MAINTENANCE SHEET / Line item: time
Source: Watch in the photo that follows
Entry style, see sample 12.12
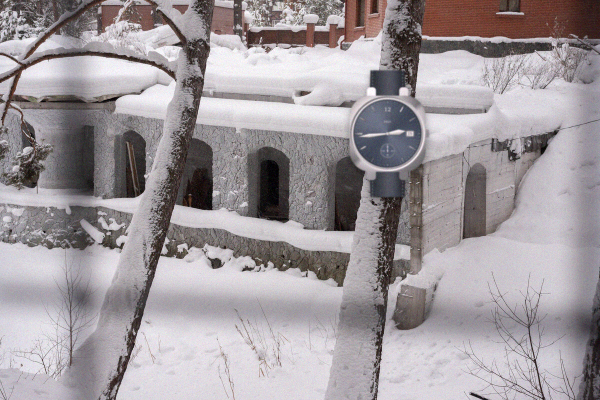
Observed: 2.44
